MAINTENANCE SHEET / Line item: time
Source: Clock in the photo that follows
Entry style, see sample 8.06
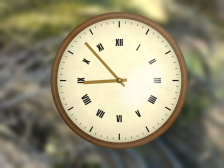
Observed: 8.53
